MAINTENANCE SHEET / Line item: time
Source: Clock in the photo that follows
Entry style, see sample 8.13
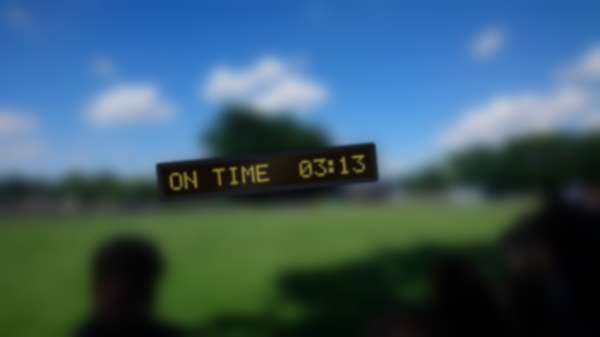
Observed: 3.13
